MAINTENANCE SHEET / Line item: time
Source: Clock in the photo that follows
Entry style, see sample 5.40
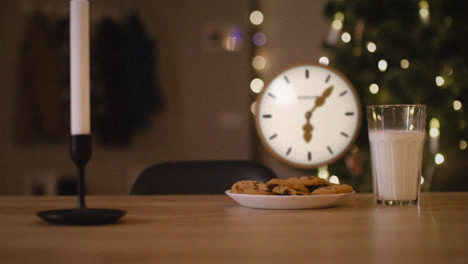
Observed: 6.07
